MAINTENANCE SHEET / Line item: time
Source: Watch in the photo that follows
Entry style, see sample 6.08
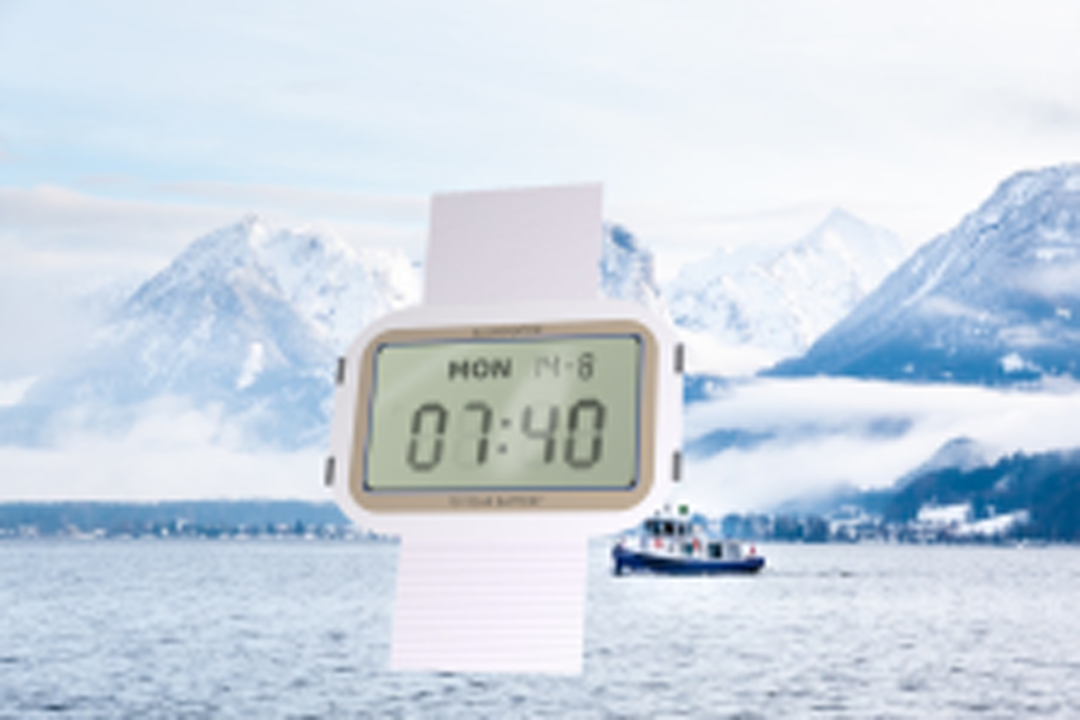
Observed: 7.40
